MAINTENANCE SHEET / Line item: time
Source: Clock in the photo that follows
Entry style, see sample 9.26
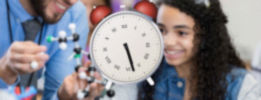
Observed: 5.28
